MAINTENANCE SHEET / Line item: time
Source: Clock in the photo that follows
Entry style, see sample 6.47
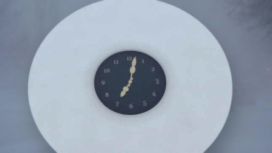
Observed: 7.02
